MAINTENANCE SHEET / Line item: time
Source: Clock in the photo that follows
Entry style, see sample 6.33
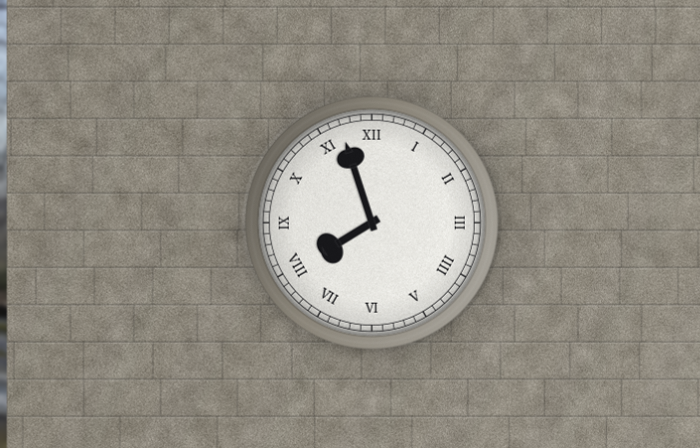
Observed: 7.57
